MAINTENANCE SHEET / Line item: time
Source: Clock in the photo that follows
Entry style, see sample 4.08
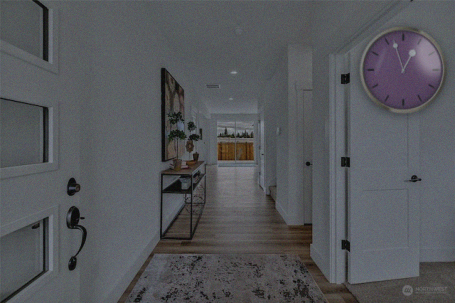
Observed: 12.57
